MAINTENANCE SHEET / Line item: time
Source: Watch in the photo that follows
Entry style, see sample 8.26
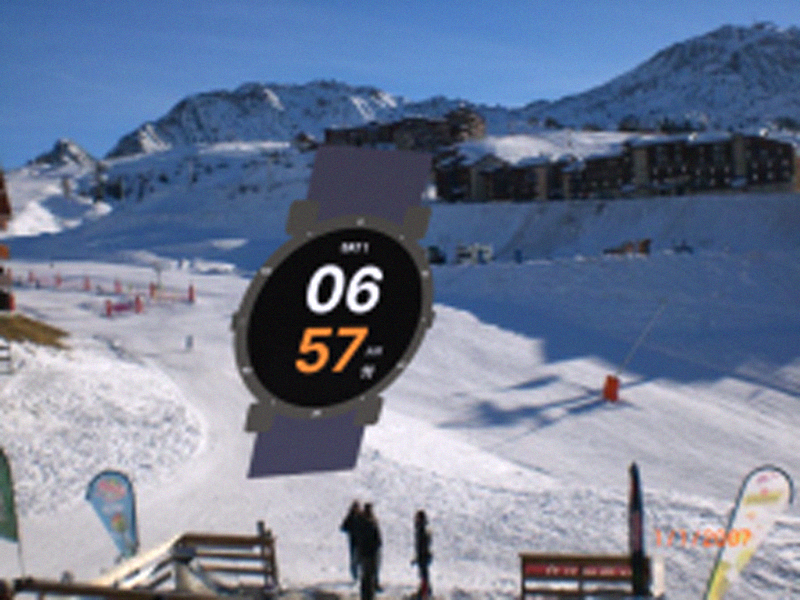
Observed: 6.57
